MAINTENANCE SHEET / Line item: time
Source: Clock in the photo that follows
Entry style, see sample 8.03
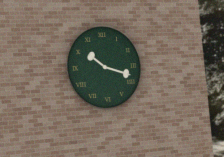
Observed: 10.18
